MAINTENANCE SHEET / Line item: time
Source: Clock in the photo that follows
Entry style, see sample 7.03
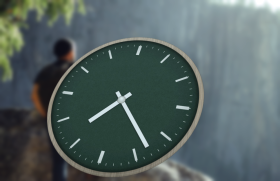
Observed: 7.23
